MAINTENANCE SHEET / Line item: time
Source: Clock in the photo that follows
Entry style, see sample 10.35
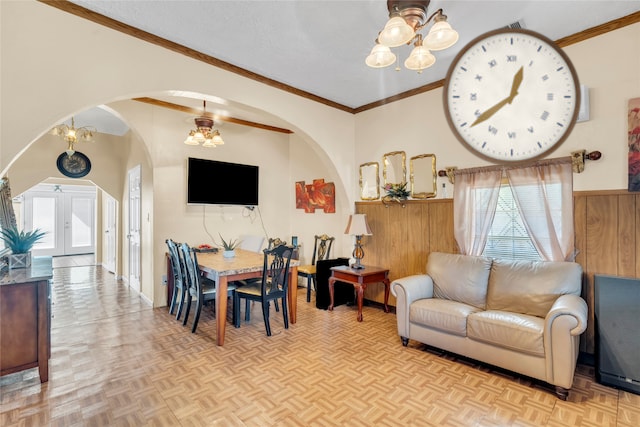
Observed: 12.39
